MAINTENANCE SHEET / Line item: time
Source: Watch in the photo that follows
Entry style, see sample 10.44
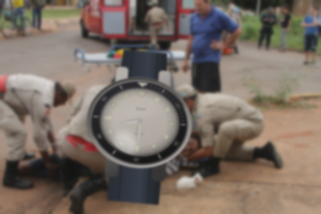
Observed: 8.30
